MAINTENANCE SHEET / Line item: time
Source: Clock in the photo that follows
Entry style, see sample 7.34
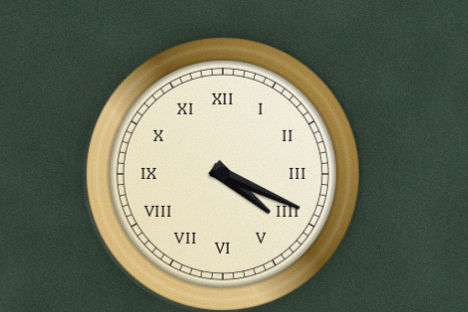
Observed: 4.19
